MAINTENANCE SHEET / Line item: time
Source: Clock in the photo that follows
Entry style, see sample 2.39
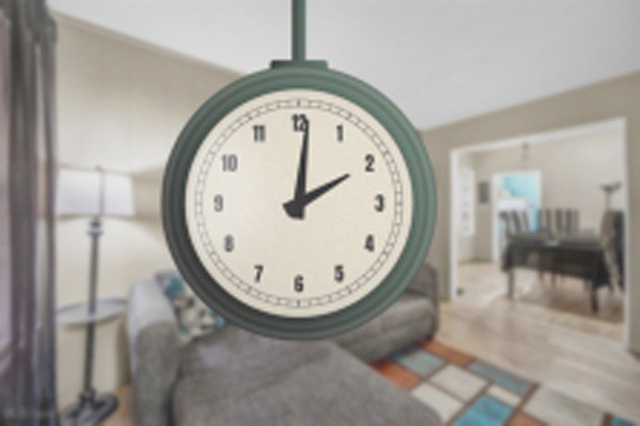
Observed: 2.01
